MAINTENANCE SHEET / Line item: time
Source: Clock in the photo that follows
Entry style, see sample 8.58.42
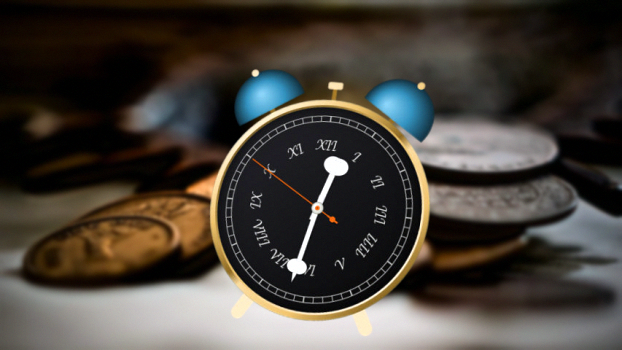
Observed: 12.31.50
